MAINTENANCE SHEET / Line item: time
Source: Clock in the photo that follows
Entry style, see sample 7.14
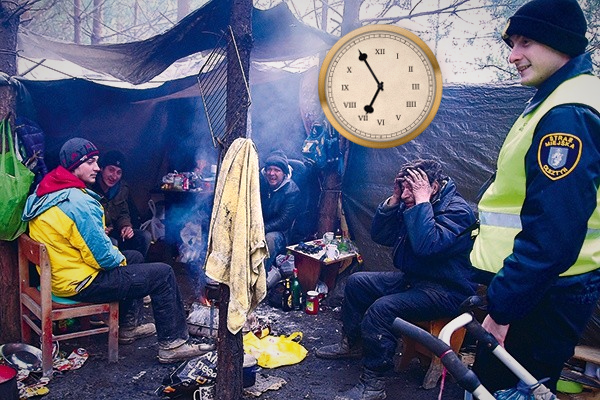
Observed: 6.55
